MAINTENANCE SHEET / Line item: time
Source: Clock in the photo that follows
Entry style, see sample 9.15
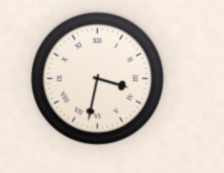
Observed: 3.32
